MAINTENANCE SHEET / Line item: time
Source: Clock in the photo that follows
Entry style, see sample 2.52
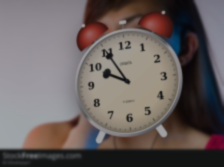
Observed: 9.55
